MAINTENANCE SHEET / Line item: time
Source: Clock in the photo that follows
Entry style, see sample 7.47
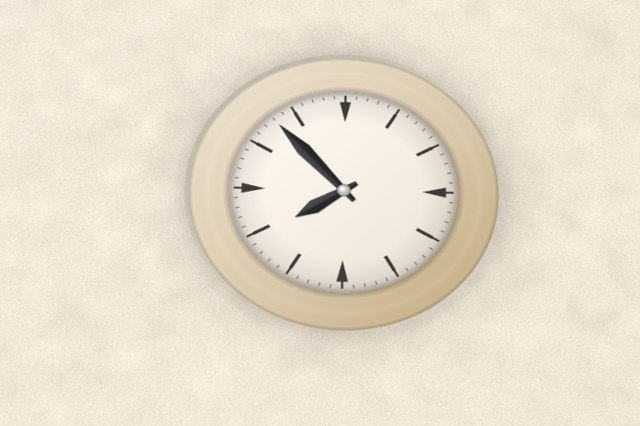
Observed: 7.53
